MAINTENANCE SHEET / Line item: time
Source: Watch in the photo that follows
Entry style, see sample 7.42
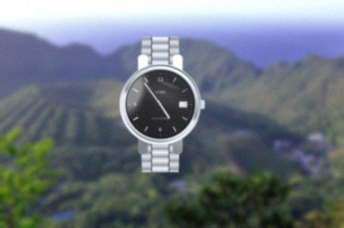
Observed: 4.54
